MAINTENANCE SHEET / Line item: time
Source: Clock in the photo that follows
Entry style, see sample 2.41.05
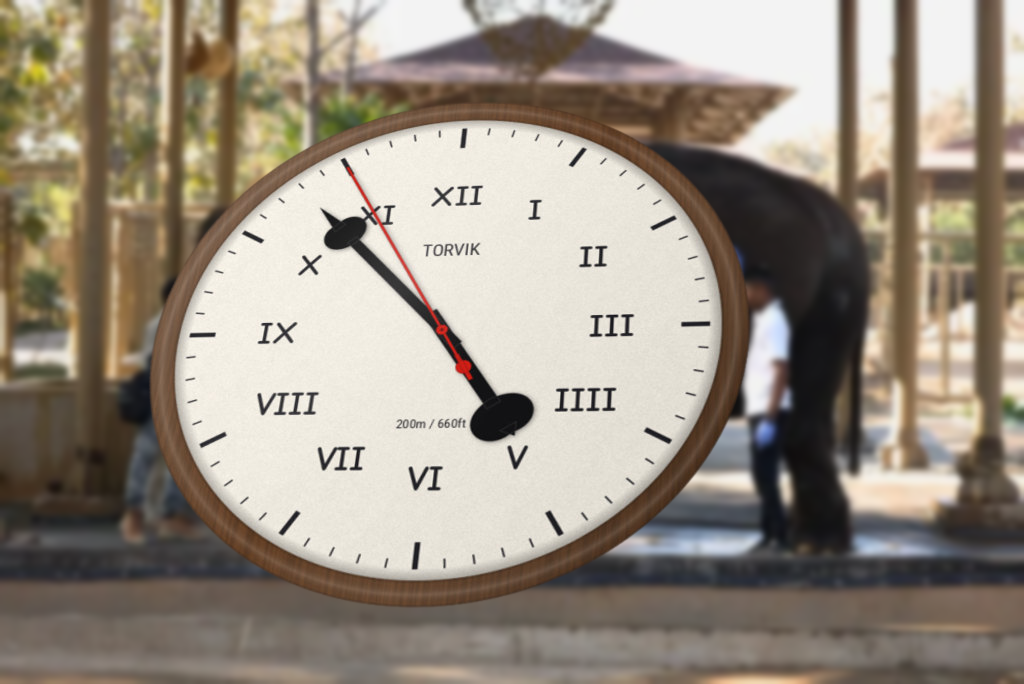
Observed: 4.52.55
